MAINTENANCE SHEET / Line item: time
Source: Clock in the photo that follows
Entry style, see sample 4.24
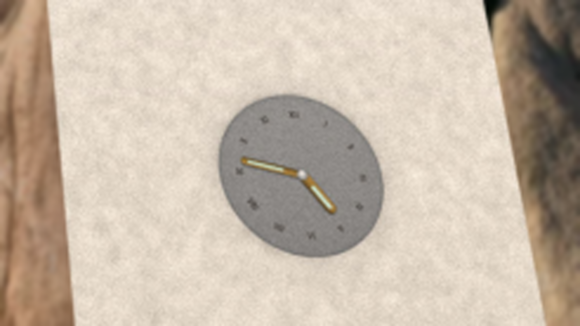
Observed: 4.47
